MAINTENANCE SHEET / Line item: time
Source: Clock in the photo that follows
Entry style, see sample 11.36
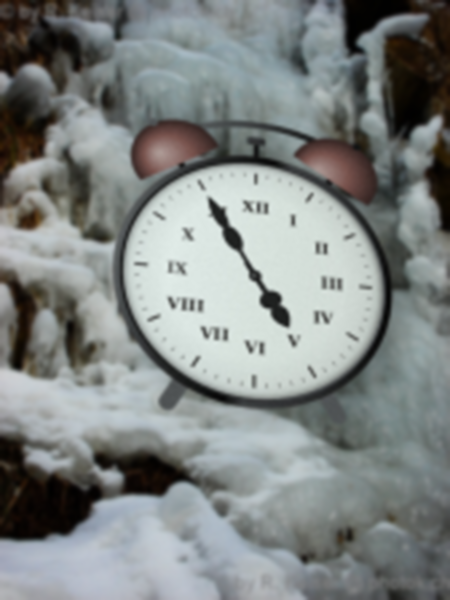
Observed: 4.55
